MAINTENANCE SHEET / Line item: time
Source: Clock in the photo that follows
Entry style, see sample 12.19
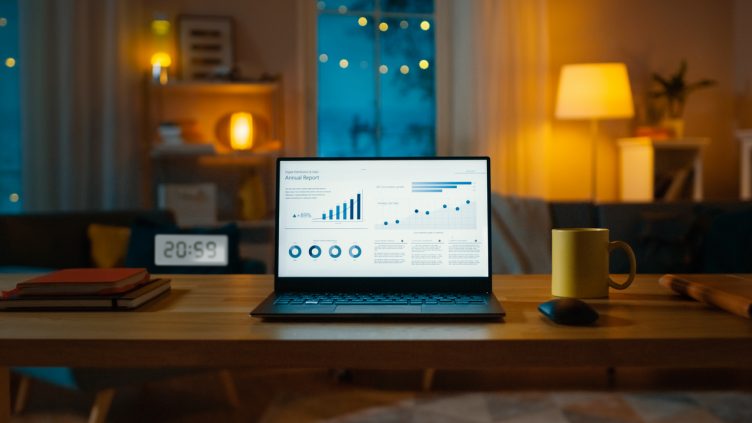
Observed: 20.59
